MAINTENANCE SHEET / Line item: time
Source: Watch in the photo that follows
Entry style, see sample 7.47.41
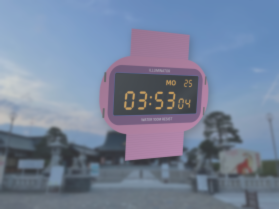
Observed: 3.53.04
